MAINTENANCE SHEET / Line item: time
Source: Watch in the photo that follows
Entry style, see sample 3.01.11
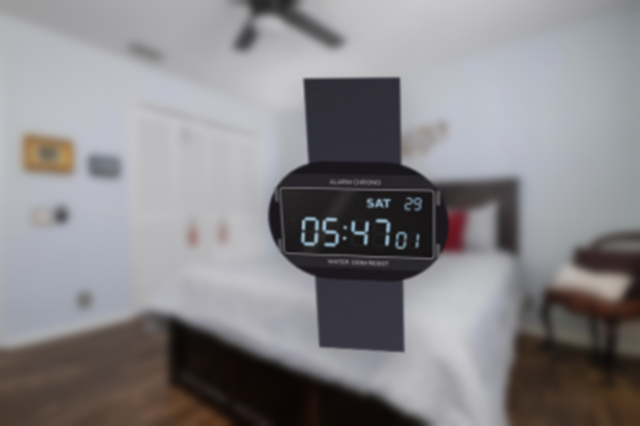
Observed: 5.47.01
